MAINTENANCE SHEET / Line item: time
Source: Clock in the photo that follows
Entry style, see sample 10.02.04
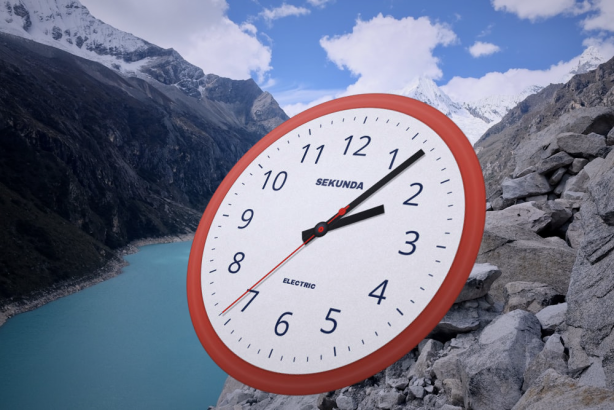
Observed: 2.06.36
